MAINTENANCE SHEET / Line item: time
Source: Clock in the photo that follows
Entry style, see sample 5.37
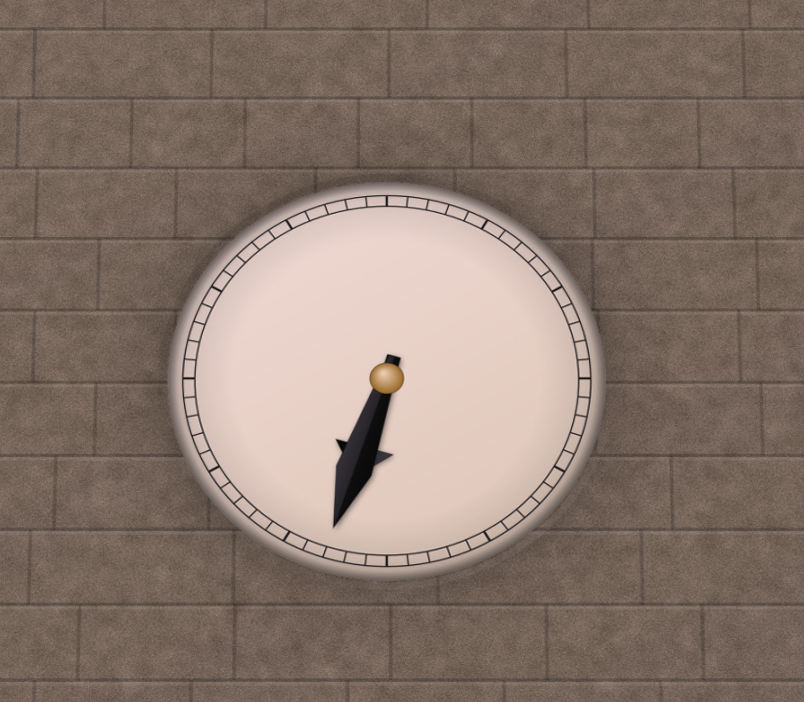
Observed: 6.33
